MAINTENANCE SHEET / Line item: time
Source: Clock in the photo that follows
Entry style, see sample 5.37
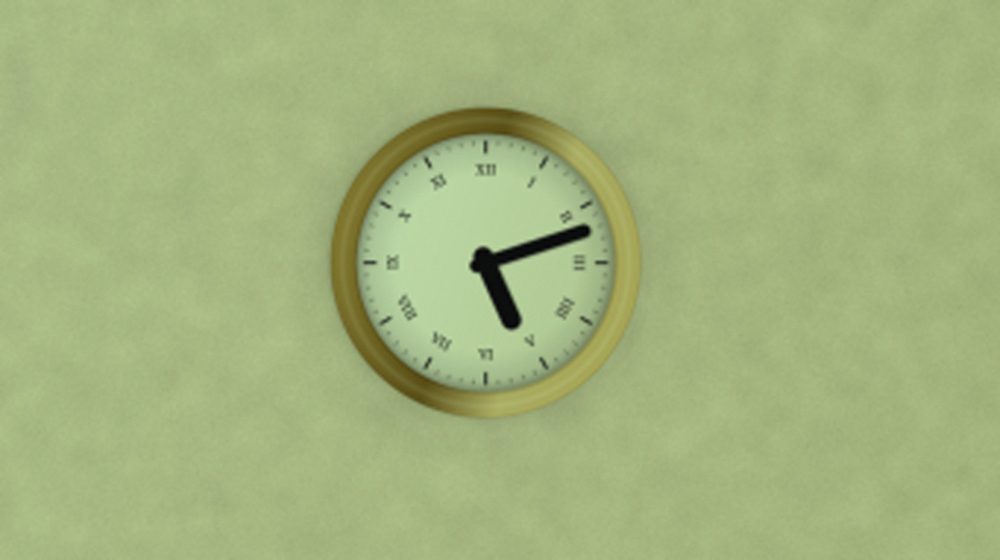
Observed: 5.12
